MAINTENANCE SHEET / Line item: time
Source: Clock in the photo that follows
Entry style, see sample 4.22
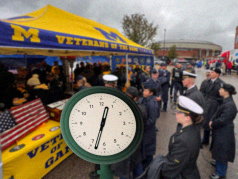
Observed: 12.33
